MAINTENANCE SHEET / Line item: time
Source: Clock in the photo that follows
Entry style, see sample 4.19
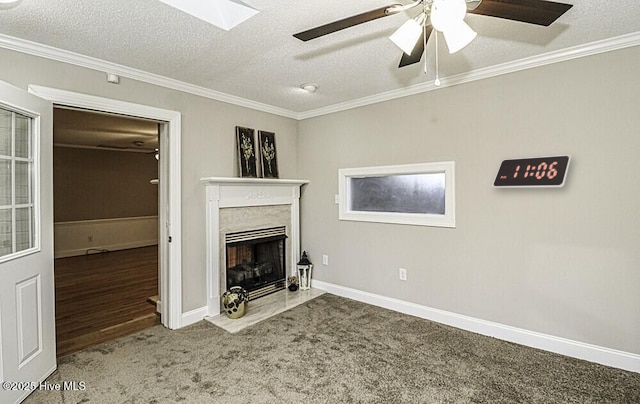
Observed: 11.06
